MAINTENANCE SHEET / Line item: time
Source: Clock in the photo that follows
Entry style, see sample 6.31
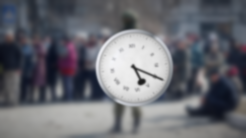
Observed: 5.20
